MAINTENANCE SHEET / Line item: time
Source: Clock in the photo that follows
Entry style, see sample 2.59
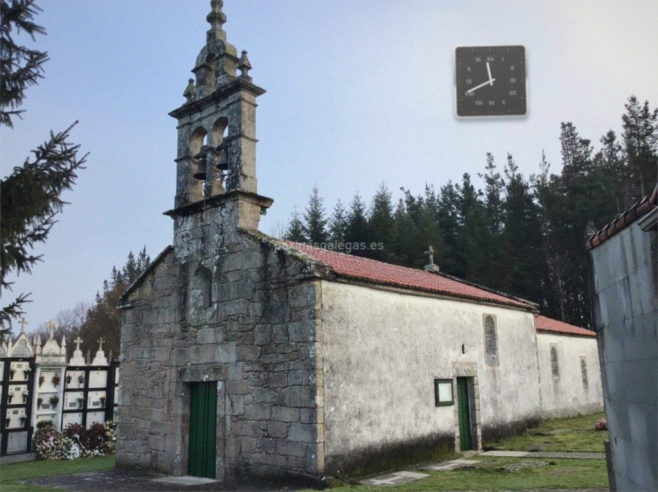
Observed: 11.41
